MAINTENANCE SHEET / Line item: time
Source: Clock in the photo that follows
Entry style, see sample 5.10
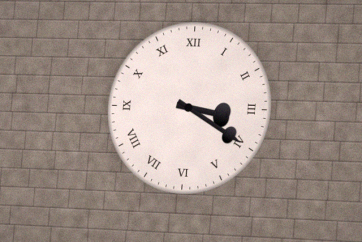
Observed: 3.20
